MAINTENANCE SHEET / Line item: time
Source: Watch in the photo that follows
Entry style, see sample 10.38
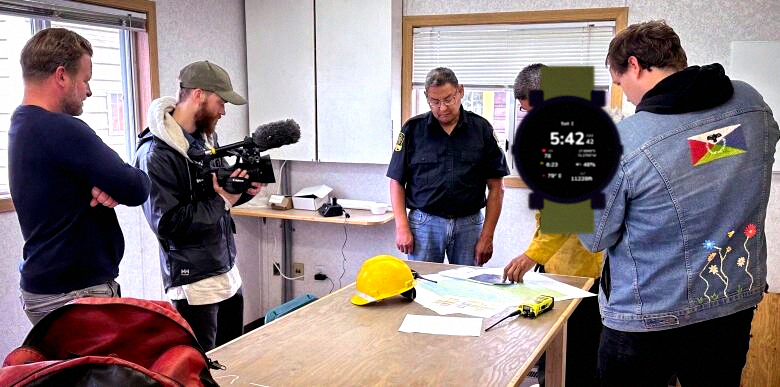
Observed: 5.42
